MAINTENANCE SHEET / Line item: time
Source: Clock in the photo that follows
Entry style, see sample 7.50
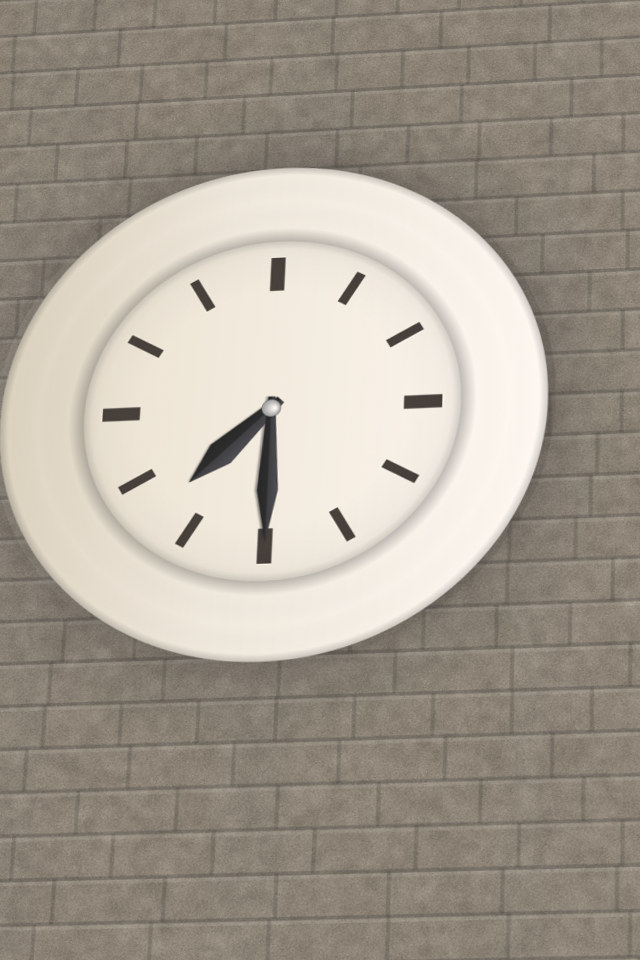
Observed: 7.30
